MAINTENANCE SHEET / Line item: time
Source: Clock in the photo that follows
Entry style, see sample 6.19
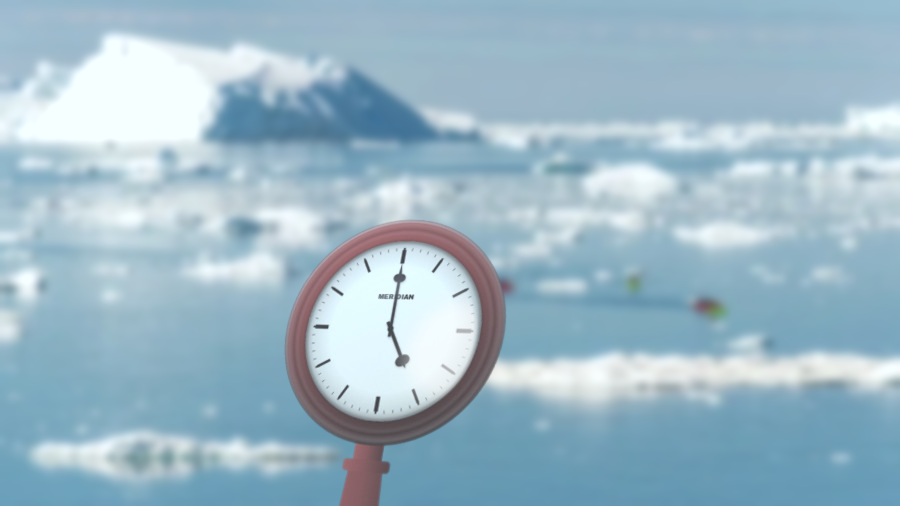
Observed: 5.00
